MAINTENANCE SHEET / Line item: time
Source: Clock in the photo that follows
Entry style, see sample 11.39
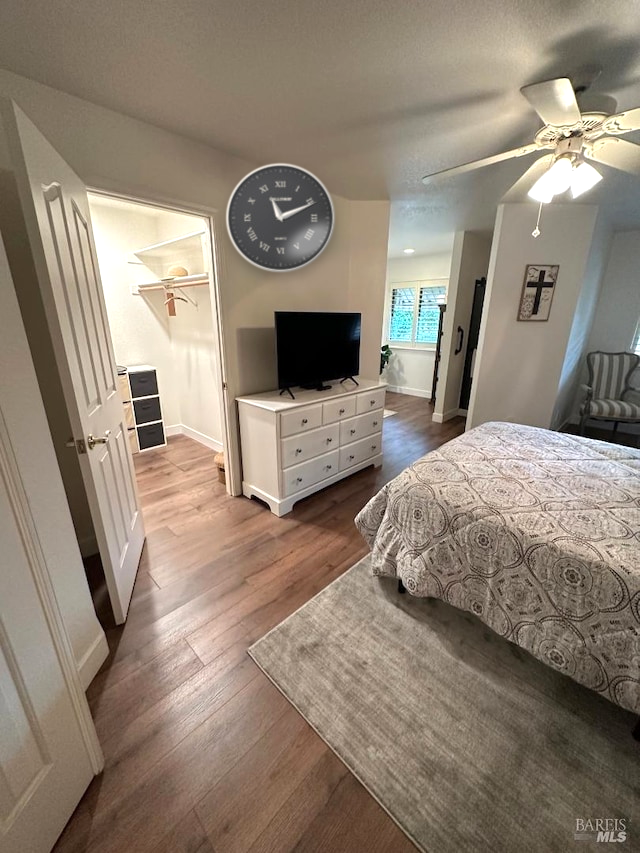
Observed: 11.11
